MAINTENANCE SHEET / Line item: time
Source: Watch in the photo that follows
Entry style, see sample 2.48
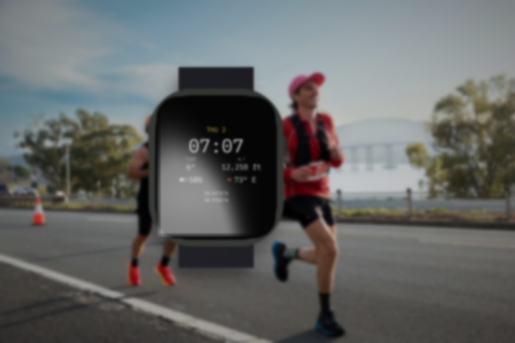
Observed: 7.07
